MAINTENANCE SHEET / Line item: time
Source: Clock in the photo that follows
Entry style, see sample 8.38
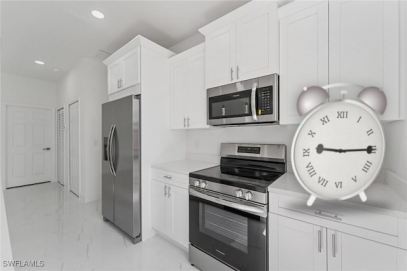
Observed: 9.15
